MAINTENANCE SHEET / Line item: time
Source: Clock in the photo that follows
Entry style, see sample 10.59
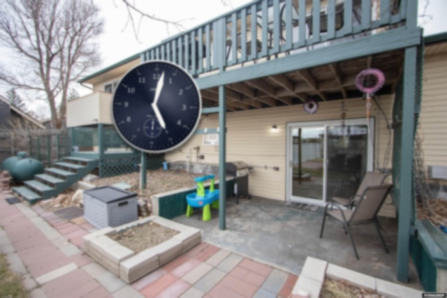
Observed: 5.02
